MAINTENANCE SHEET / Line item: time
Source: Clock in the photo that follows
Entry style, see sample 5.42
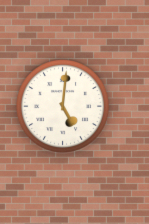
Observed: 5.01
